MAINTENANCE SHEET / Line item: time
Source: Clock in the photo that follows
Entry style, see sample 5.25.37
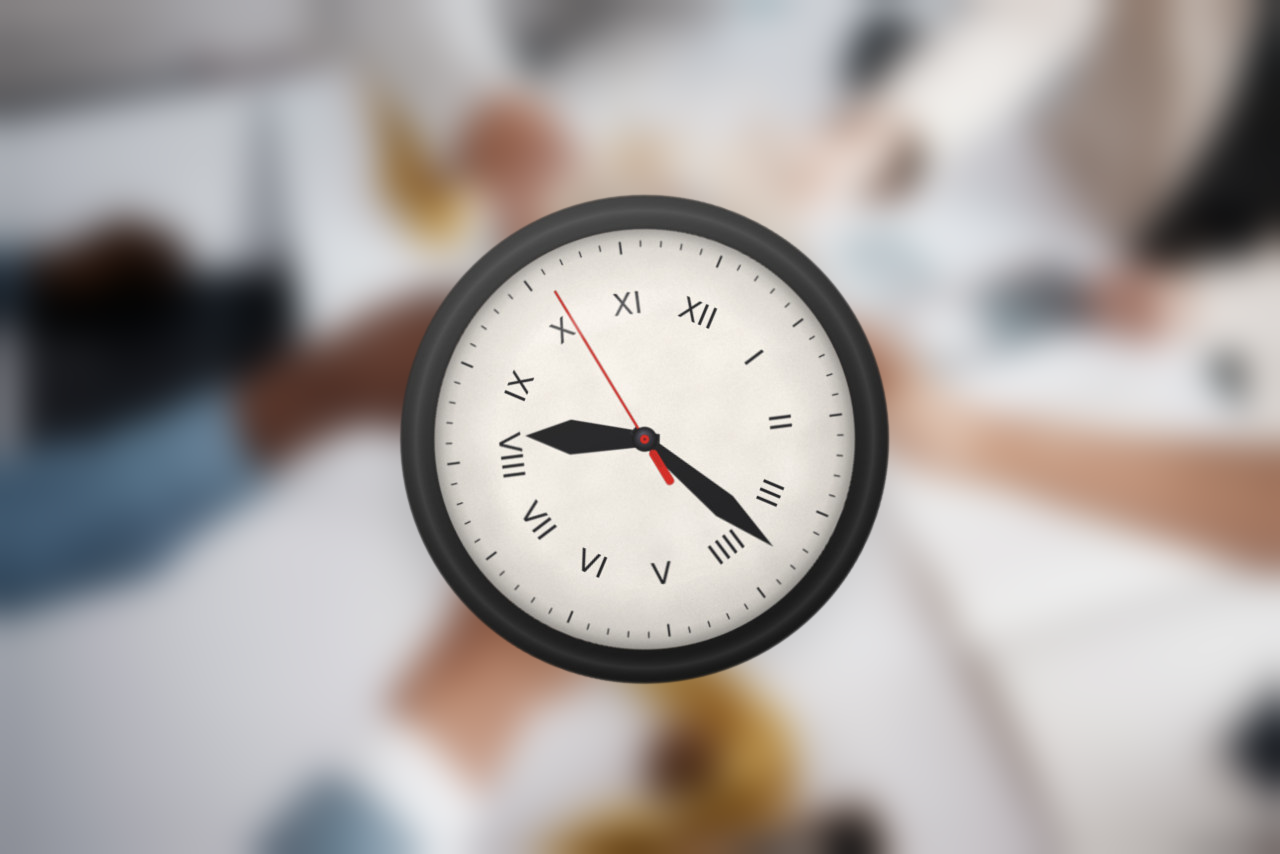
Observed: 8.17.51
